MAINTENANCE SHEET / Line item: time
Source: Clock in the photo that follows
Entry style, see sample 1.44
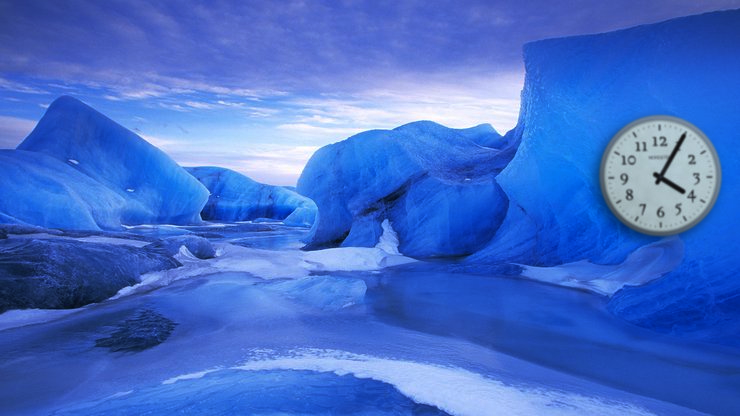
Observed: 4.05
